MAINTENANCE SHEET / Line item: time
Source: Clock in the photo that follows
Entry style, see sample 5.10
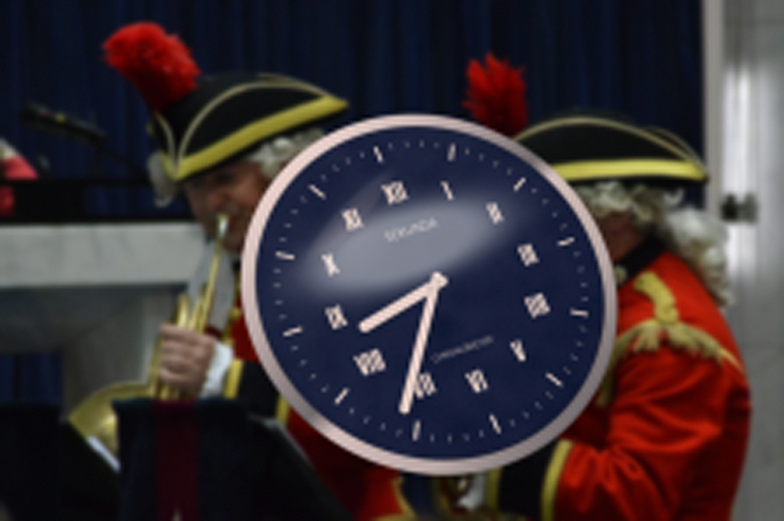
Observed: 8.36
